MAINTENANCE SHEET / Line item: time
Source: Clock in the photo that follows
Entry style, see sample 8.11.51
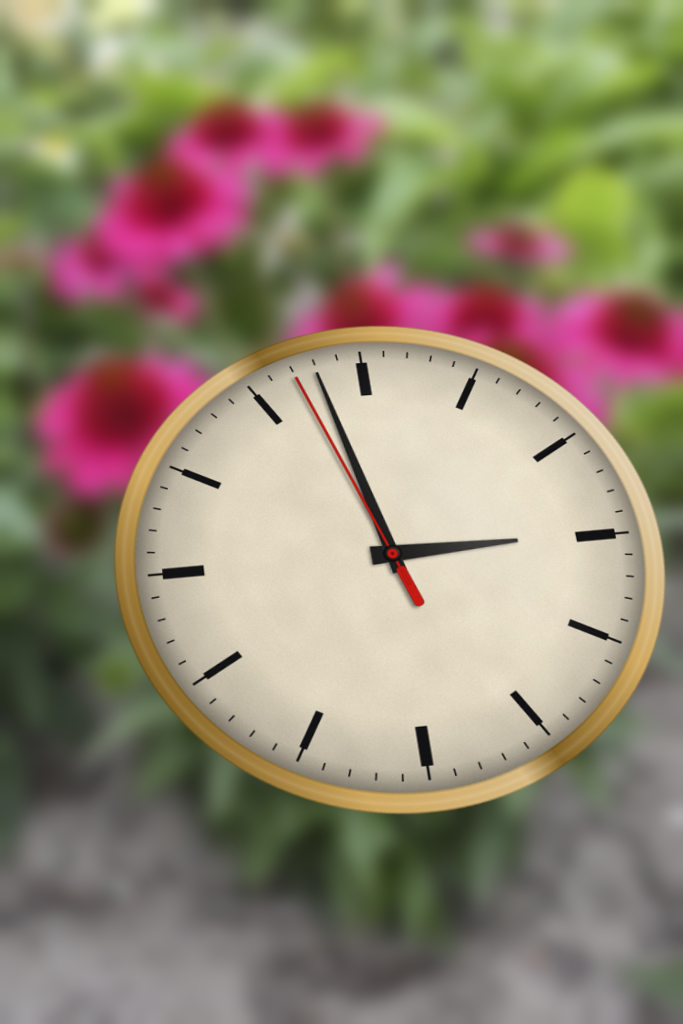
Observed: 2.57.57
